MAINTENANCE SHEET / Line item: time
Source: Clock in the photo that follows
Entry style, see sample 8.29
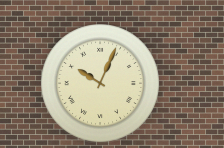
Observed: 10.04
